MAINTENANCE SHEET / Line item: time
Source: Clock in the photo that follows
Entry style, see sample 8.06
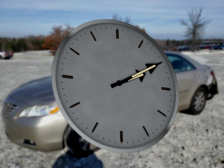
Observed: 2.10
